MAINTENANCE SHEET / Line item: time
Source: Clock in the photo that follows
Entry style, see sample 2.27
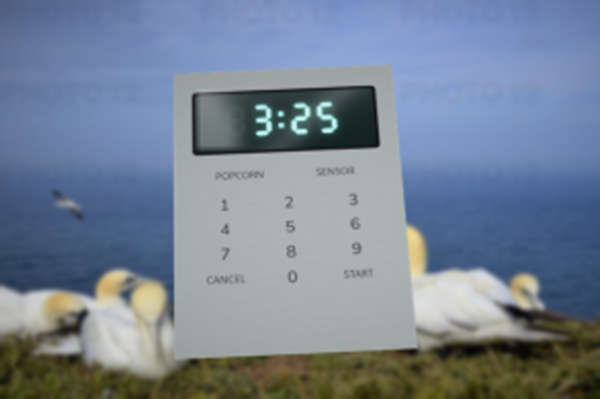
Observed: 3.25
